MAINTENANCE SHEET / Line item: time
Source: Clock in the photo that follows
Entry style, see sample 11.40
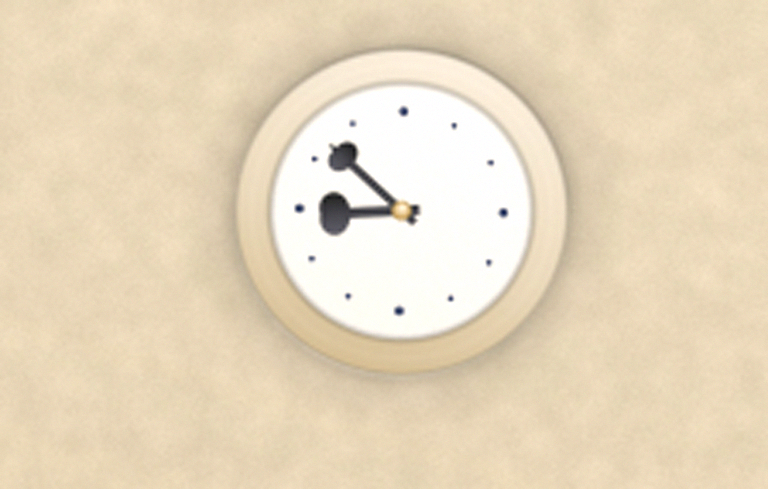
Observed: 8.52
